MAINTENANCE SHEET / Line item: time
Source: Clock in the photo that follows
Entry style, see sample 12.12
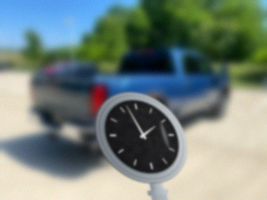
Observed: 1.57
